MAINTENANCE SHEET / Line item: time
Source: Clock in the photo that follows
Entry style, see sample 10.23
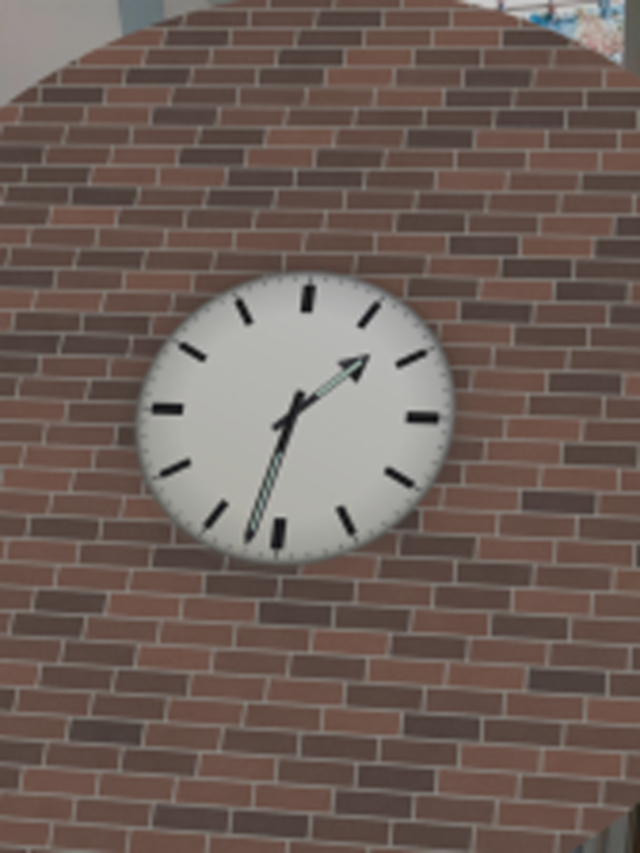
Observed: 1.32
